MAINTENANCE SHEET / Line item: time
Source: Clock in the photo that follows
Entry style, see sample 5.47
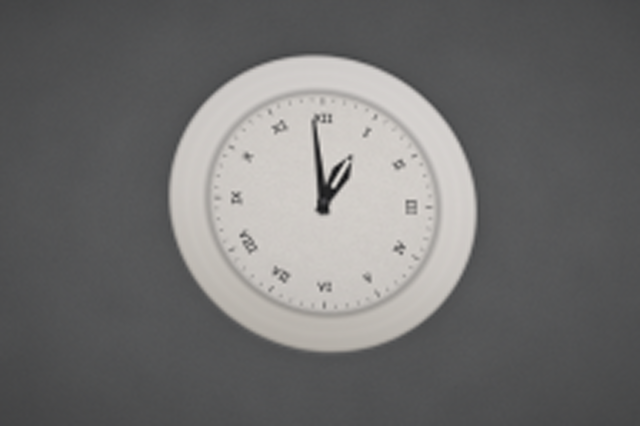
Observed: 12.59
